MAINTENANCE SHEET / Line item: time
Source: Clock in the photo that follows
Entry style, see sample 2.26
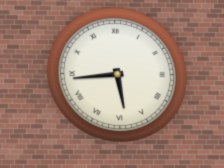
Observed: 5.44
